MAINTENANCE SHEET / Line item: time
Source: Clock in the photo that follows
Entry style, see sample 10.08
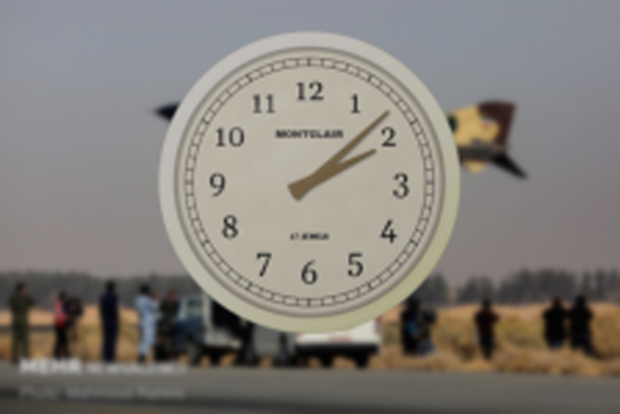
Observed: 2.08
